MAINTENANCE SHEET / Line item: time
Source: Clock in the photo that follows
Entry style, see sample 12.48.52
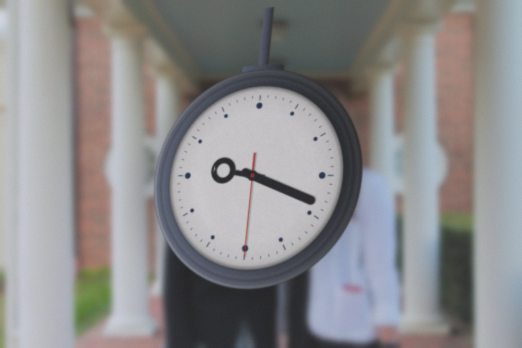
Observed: 9.18.30
